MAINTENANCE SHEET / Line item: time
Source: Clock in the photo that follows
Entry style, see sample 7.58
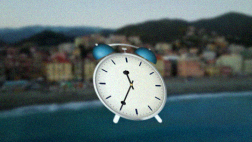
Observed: 11.35
